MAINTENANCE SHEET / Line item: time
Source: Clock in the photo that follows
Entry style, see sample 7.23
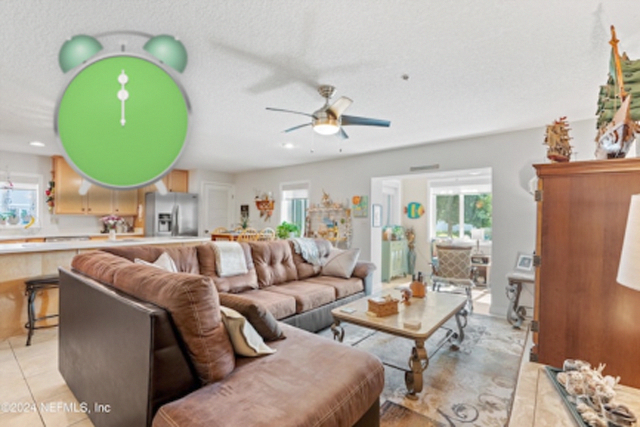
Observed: 12.00
